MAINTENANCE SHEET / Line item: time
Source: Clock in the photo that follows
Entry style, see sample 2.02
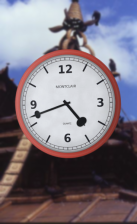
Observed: 4.42
